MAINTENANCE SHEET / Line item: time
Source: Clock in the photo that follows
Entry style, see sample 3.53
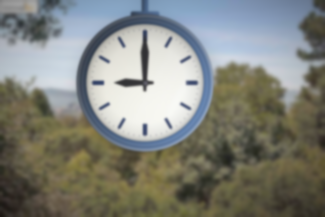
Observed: 9.00
